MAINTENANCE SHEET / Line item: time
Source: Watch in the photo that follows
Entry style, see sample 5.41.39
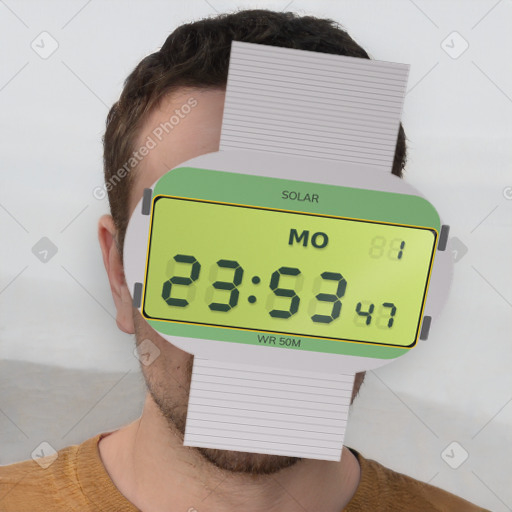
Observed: 23.53.47
